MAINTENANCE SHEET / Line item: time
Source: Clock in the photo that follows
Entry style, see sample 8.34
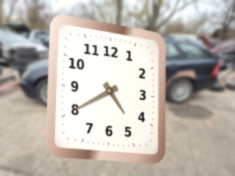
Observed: 4.40
